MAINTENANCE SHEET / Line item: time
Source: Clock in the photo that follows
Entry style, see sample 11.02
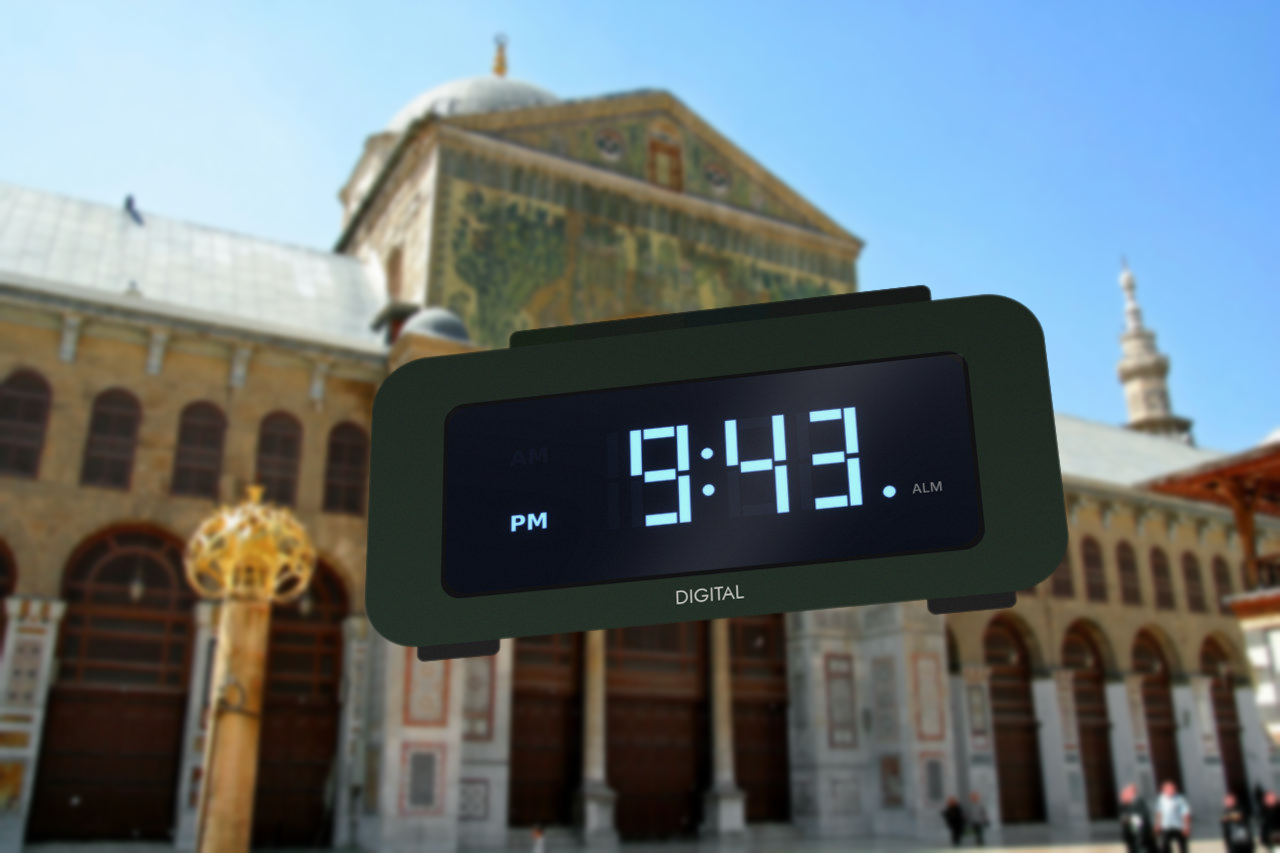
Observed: 9.43
